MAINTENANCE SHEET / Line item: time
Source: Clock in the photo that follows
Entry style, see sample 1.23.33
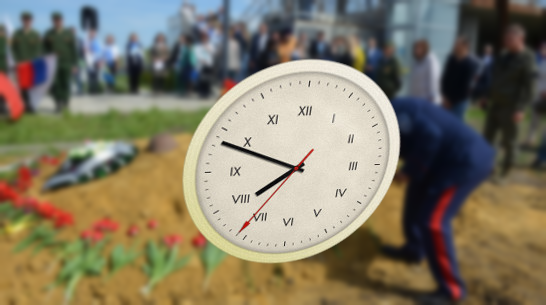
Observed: 7.48.36
